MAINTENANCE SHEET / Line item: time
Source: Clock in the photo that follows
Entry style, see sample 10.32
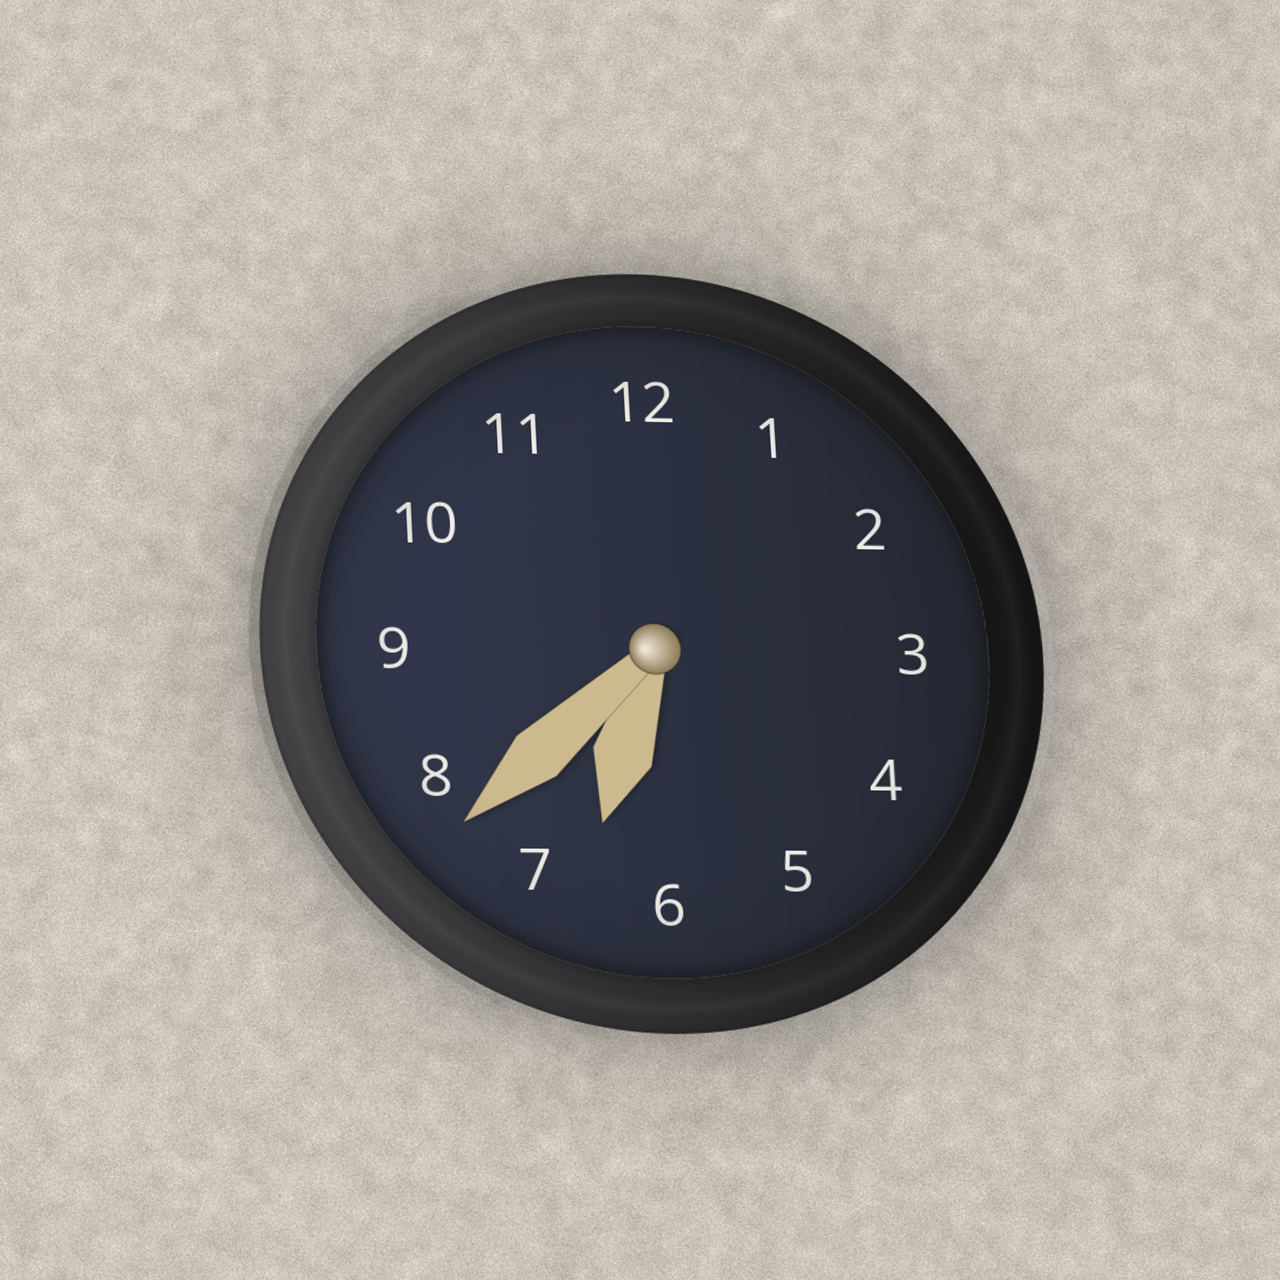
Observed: 6.38
